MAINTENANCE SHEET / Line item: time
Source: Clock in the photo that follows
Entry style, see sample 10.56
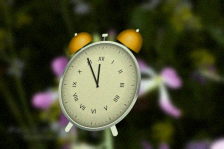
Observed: 11.55
